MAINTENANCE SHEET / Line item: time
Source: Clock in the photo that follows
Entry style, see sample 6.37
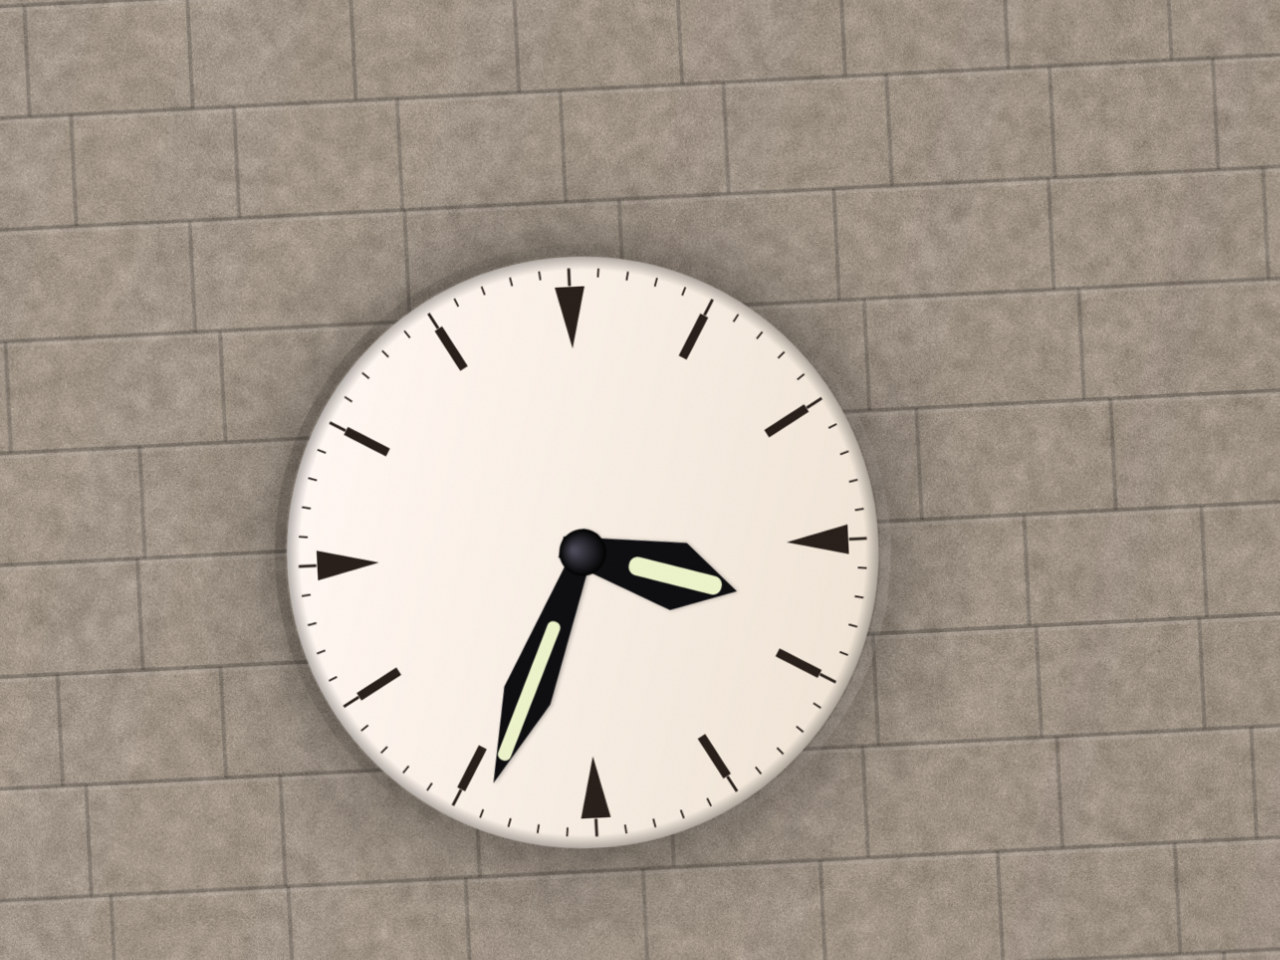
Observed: 3.34
